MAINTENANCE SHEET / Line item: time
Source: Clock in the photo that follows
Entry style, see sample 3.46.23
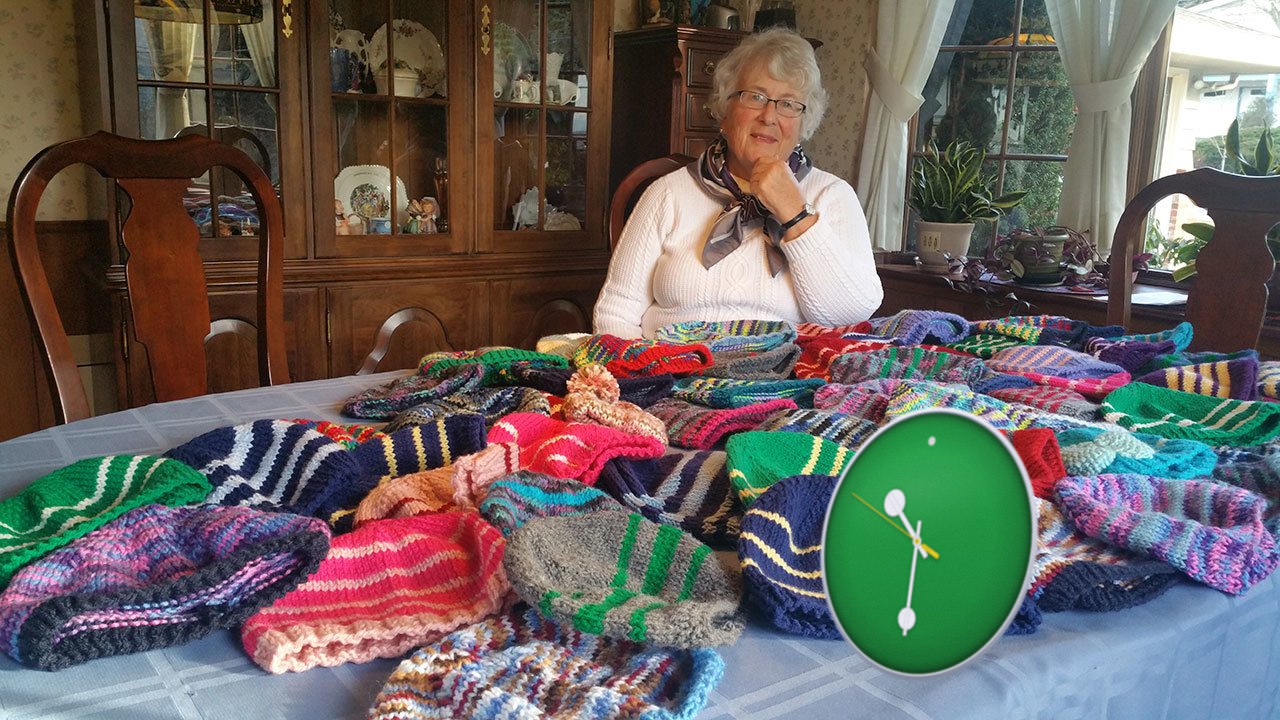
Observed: 10.29.49
